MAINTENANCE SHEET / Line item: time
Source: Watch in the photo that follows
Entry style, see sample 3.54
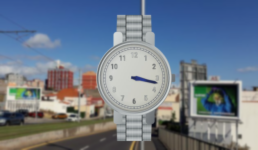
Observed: 3.17
